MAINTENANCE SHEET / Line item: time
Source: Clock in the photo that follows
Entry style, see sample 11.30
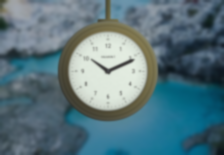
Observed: 10.11
